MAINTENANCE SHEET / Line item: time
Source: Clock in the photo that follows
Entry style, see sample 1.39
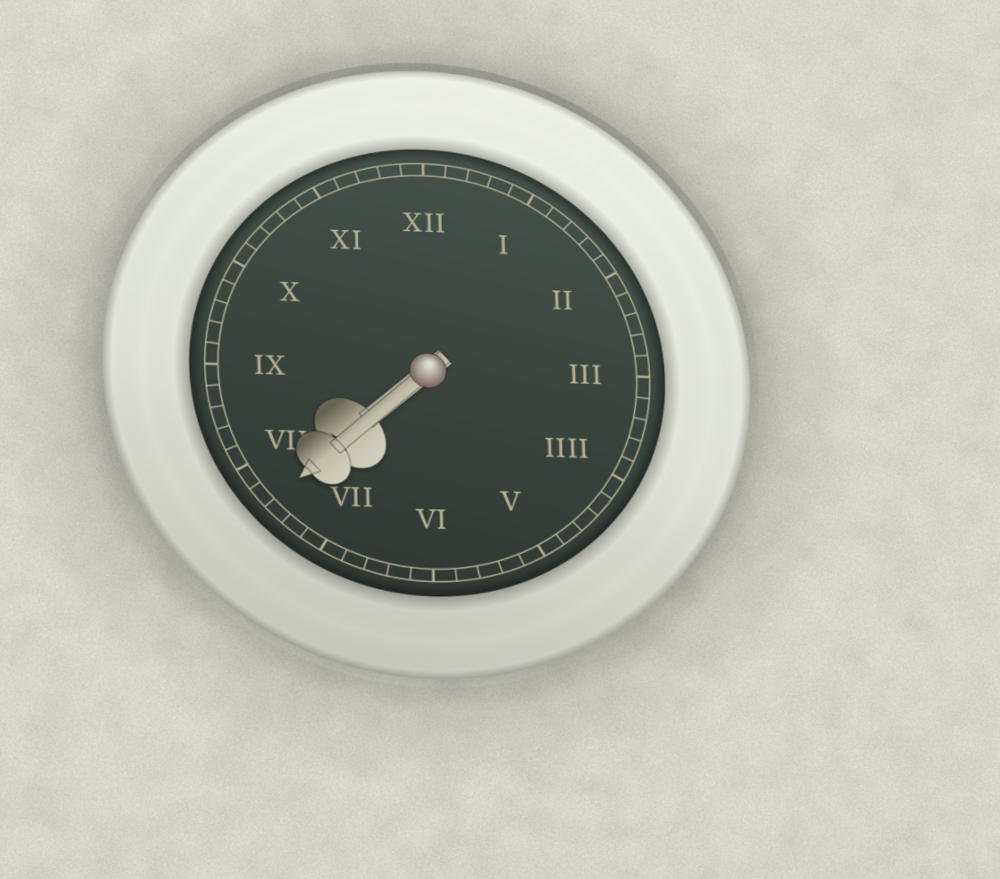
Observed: 7.38
